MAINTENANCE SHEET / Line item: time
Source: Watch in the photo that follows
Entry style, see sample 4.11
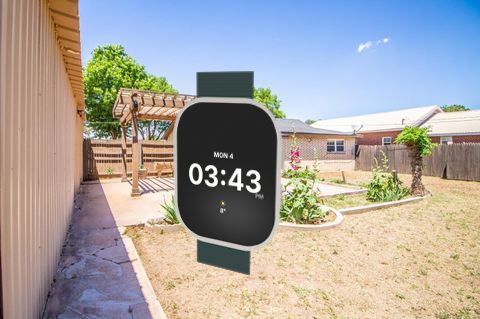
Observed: 3.43
